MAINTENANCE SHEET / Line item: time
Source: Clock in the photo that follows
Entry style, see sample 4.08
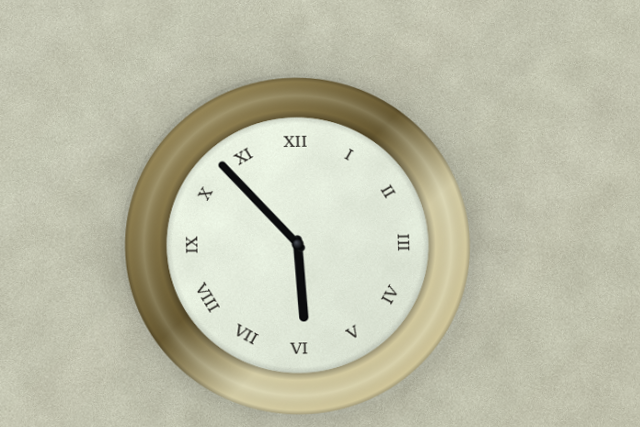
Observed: 5.53
